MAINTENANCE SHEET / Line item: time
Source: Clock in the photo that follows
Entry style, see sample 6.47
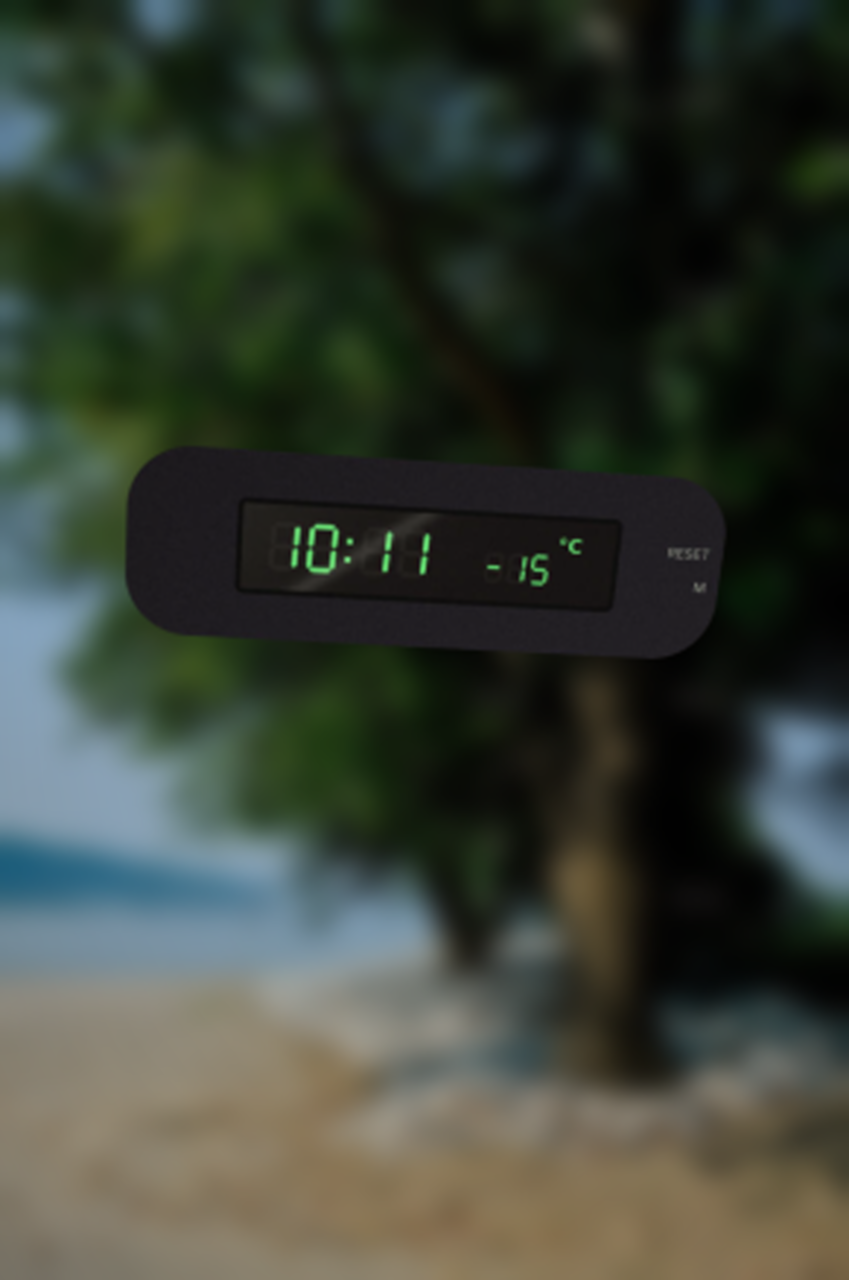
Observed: 10.11
